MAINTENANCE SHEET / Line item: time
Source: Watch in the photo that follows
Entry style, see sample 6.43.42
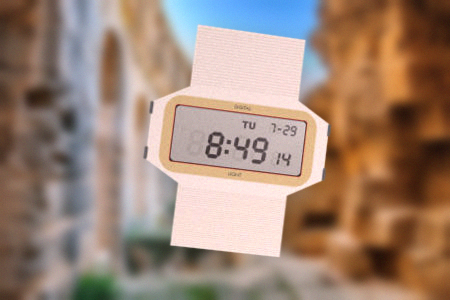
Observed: 8.49.14
